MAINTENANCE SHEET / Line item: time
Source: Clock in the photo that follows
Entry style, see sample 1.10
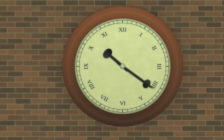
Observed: 10.21
